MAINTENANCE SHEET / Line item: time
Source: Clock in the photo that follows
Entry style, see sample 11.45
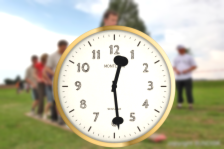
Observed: 12.29
